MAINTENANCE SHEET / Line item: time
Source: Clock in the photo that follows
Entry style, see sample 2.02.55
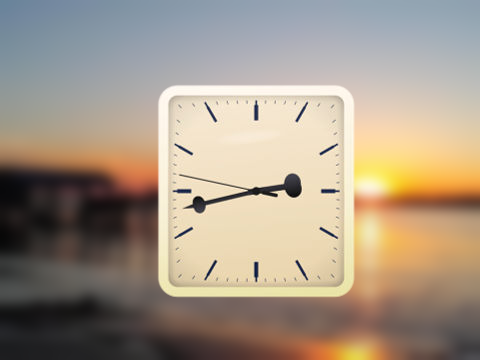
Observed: 2.42.47
